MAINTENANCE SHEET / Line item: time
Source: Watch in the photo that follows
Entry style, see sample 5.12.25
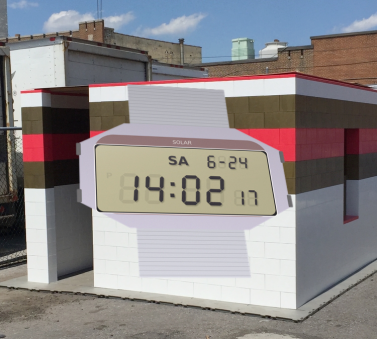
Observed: 14.02.17
